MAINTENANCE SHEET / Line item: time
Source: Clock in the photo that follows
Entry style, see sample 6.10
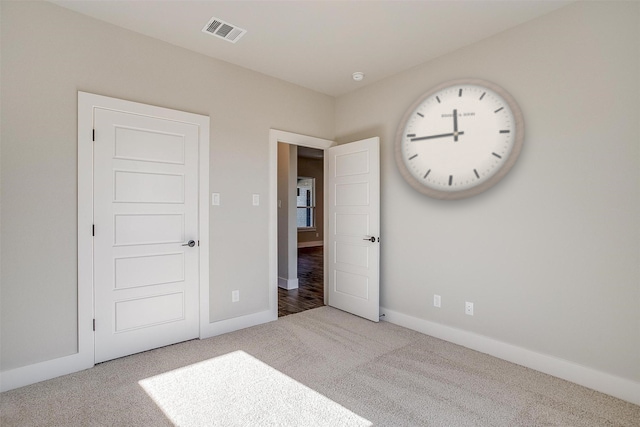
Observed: 11.44
